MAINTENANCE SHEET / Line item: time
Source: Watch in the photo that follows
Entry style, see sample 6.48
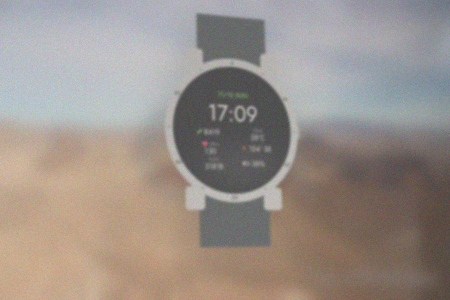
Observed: 17.09
